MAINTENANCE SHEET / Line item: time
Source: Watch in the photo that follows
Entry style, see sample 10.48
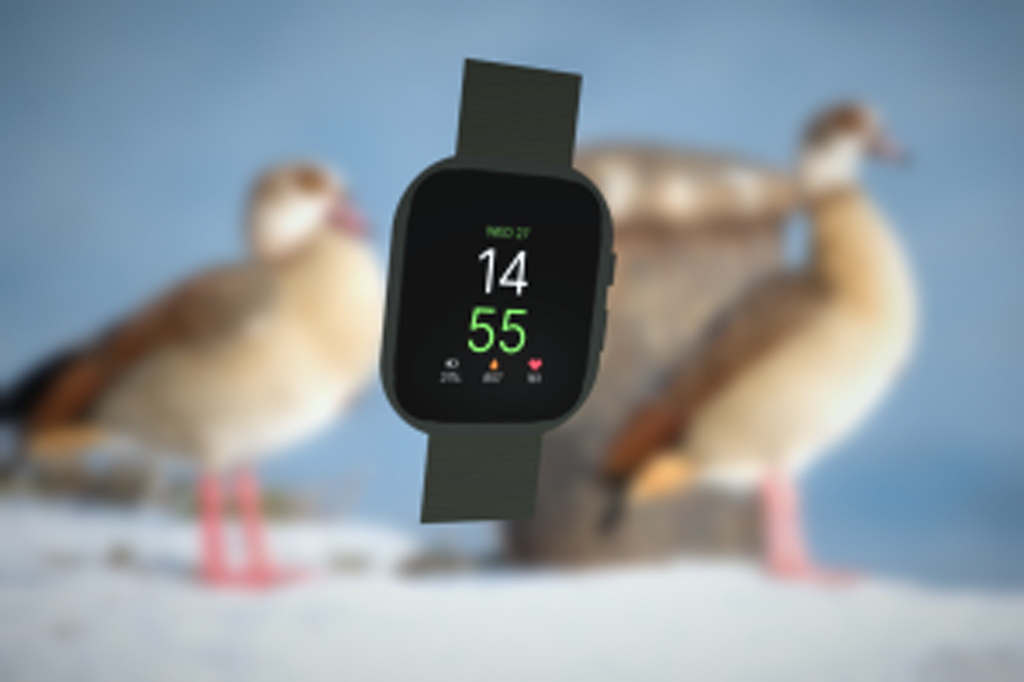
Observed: 14.55
